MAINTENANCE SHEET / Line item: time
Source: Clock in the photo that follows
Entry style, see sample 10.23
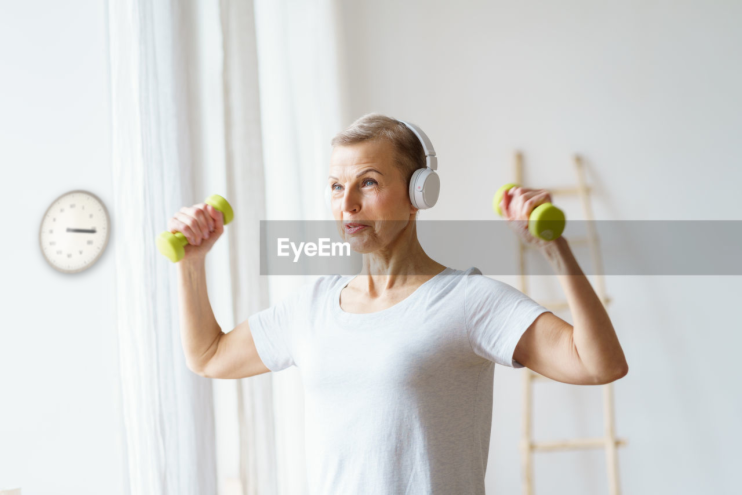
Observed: 3.16
